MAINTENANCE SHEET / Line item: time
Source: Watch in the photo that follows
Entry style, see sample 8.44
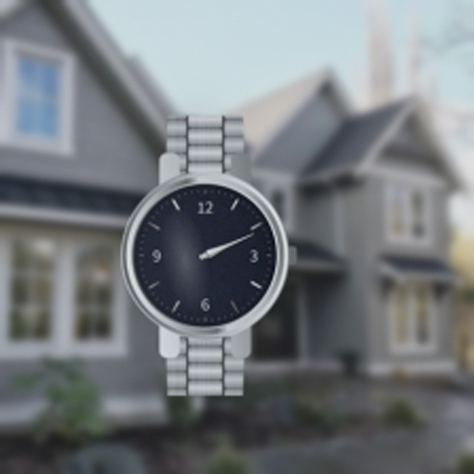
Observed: 2.11
